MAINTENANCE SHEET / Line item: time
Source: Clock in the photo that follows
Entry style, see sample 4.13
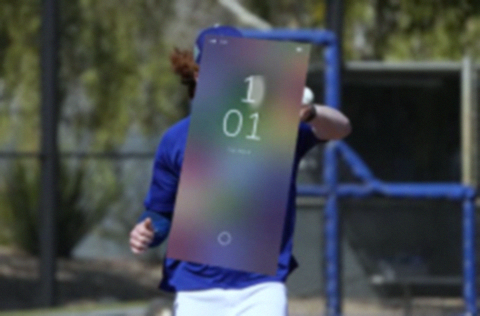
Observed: 1.01
